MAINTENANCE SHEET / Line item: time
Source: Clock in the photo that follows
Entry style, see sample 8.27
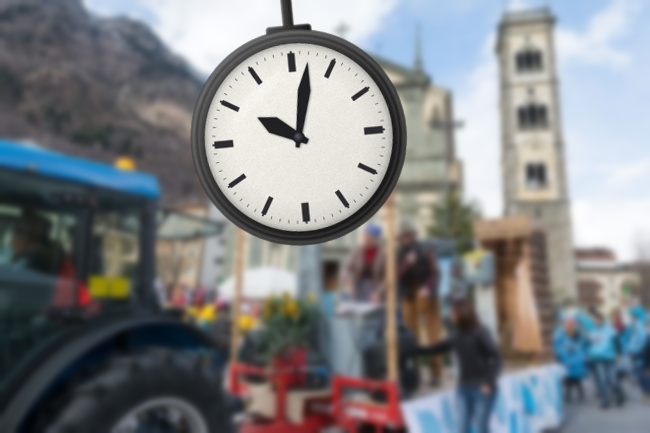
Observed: 10.02
